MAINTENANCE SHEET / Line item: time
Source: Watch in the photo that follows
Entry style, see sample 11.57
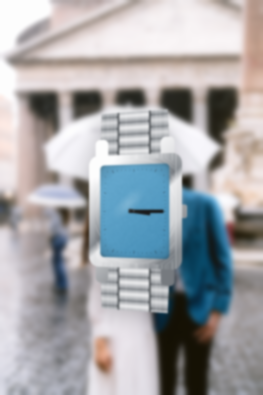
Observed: 3.15
